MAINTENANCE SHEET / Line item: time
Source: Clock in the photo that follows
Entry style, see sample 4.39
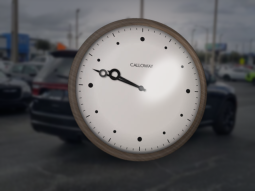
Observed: 9.48
